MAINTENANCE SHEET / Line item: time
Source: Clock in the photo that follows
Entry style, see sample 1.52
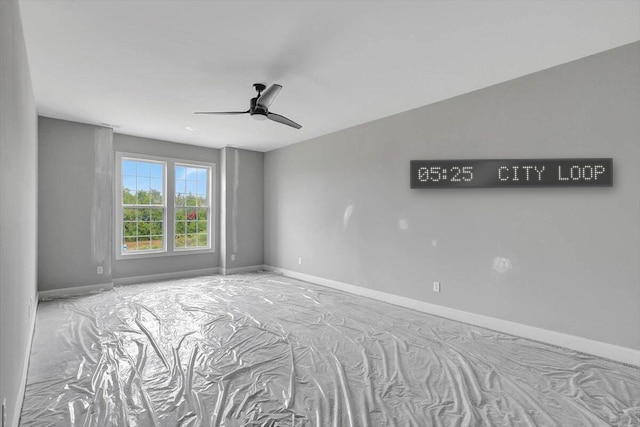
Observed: 5.25
